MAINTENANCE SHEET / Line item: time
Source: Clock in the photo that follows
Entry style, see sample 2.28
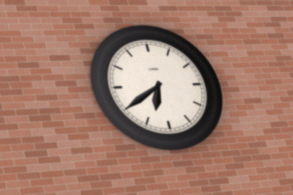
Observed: 6.40
